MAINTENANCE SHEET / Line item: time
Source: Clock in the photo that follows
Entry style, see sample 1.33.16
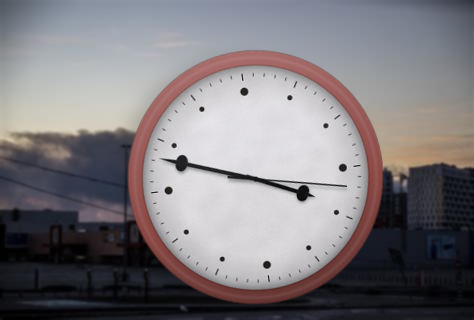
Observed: 3.48.17
